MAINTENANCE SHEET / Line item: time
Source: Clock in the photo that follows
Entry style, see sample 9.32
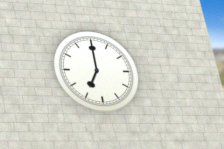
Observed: 7.00
